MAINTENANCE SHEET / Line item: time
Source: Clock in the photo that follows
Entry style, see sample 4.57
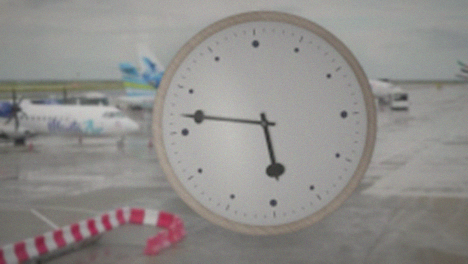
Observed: 5.47
